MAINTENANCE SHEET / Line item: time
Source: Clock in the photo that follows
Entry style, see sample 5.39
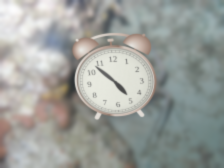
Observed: 4.53
